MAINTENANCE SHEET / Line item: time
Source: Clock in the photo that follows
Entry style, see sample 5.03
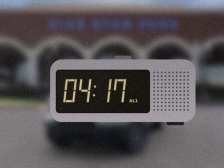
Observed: 4.17
